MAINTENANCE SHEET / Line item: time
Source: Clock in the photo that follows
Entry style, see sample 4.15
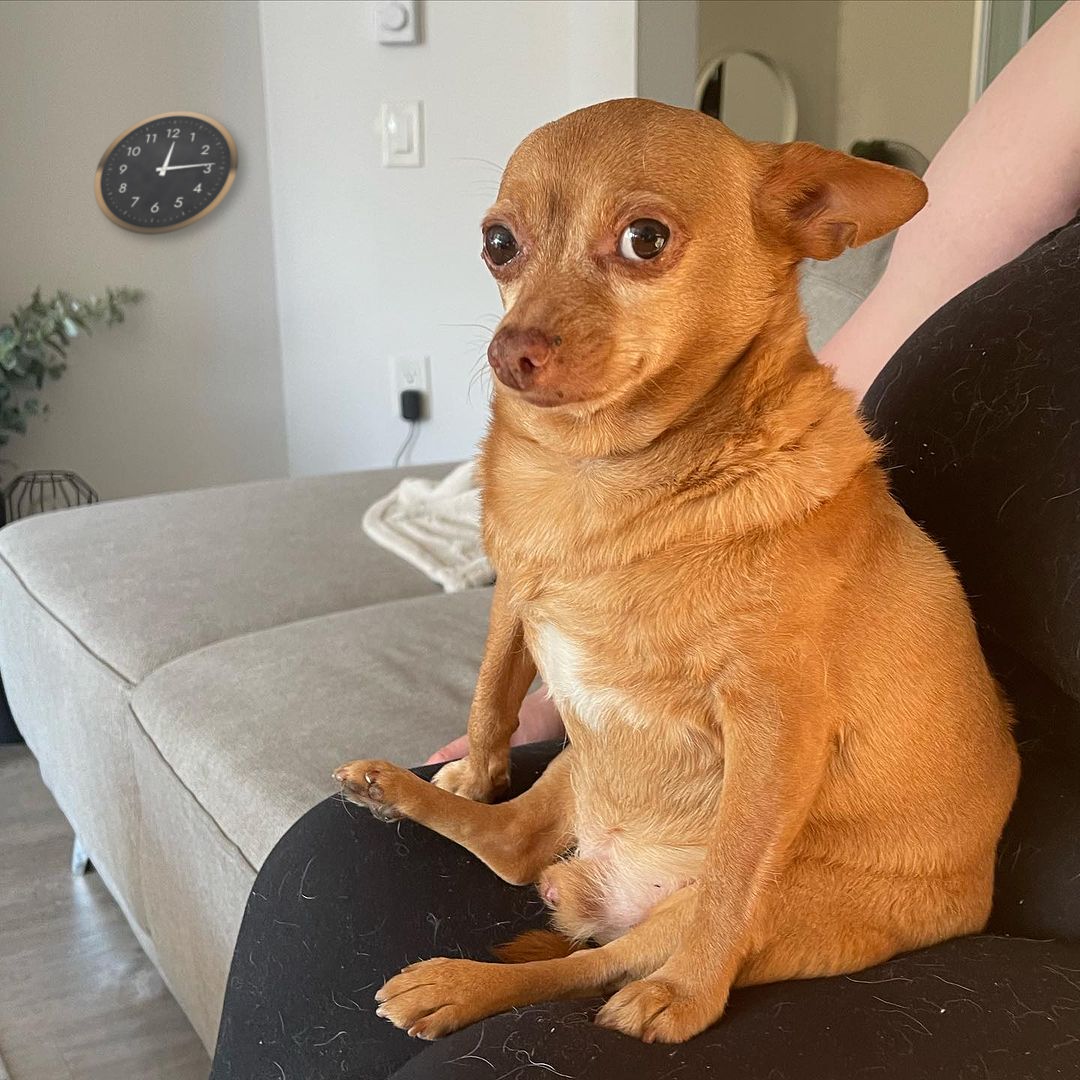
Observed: 12.14
